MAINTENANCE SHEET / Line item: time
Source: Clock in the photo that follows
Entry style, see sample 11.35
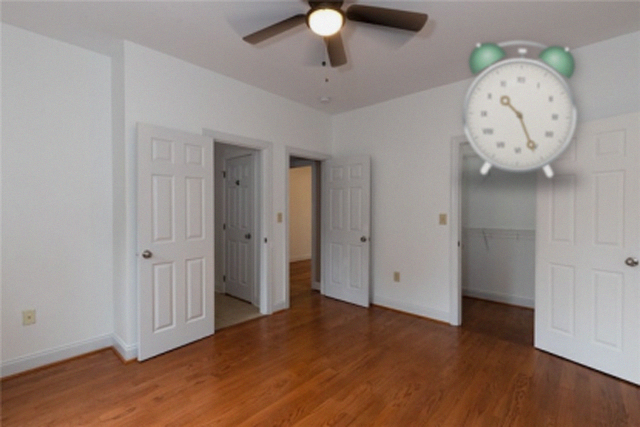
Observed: 10.26
